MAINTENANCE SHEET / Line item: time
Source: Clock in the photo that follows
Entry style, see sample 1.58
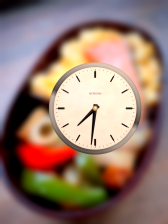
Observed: 7.31
